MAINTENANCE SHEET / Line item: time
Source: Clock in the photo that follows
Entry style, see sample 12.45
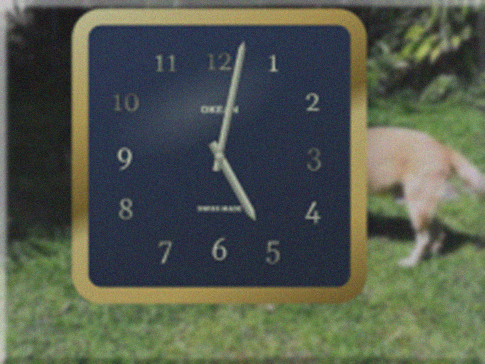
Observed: 5.02
